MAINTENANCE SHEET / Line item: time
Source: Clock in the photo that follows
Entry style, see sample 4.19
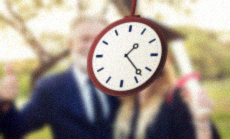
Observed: 1.23
